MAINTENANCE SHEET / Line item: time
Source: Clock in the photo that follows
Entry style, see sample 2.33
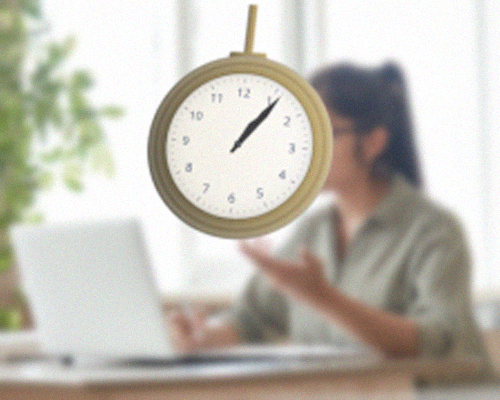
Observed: 1.06
